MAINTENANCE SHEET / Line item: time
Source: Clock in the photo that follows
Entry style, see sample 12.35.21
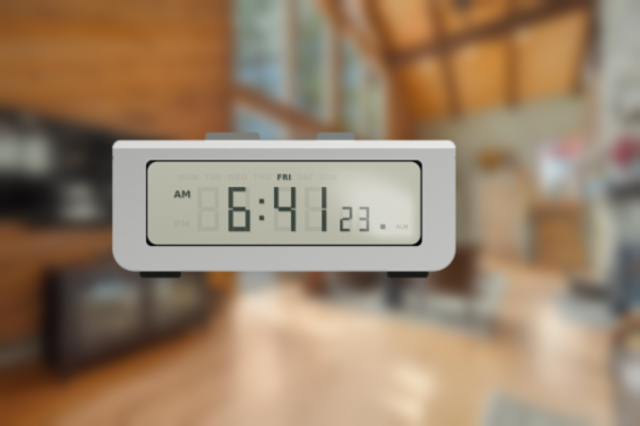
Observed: 6.41.23
